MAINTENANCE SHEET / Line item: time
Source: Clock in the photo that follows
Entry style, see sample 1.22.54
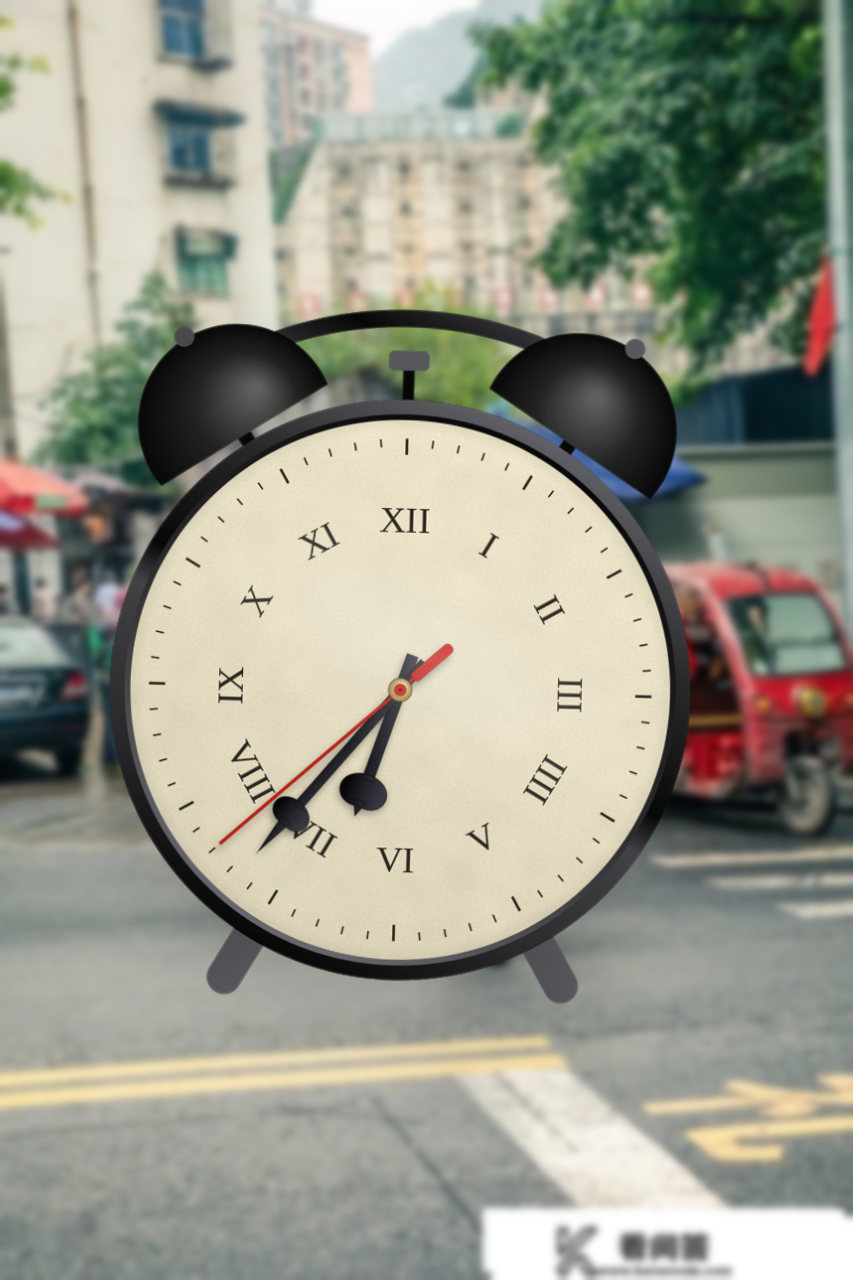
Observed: 6.36.38
